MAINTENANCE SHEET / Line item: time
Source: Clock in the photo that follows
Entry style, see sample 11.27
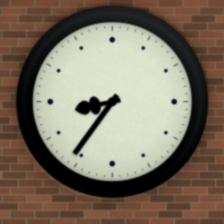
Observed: 8.36
